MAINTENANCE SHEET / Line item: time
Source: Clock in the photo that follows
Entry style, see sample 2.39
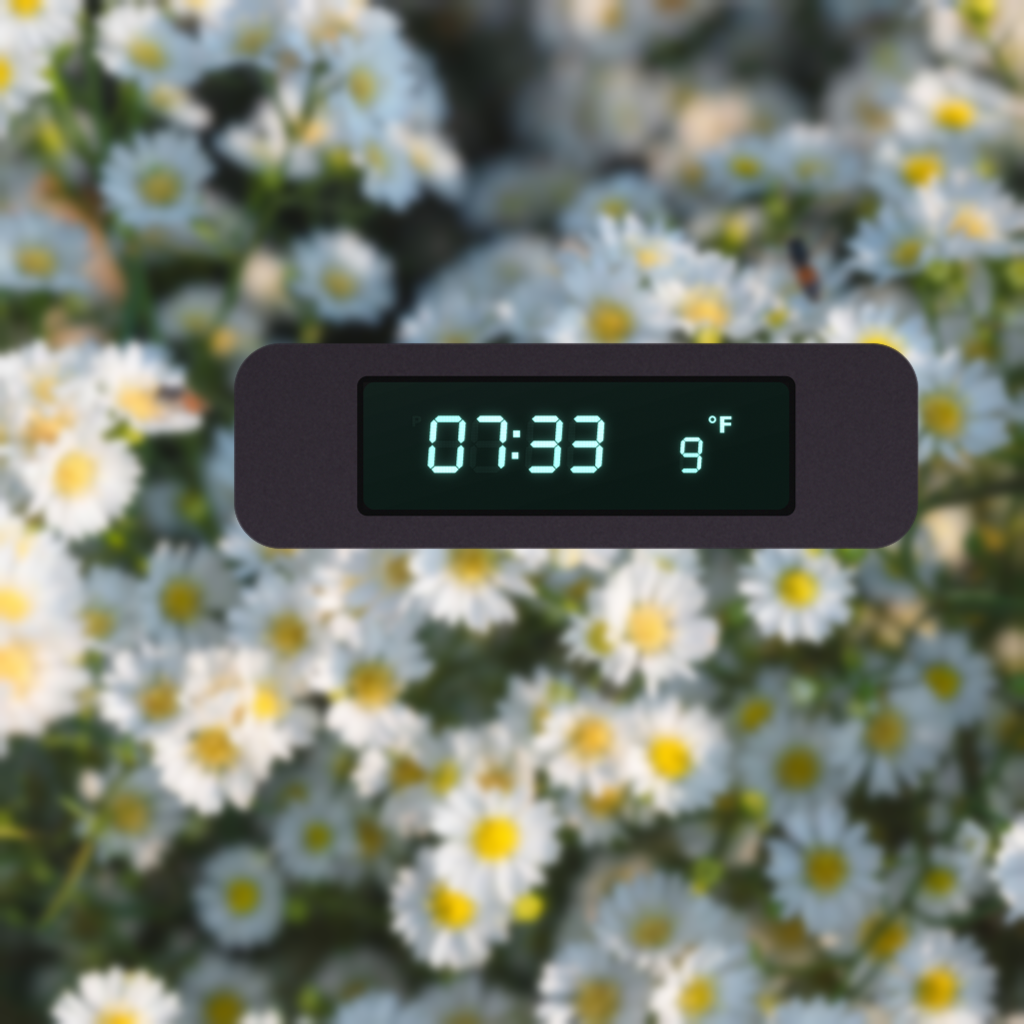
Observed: 7.33
